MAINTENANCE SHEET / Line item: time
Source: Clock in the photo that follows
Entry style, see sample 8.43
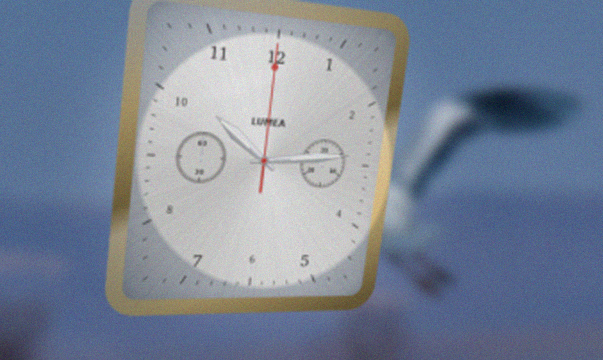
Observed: 10.14
